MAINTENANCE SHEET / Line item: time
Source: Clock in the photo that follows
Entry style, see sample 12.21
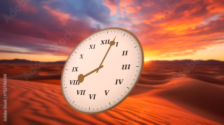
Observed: 8.03
